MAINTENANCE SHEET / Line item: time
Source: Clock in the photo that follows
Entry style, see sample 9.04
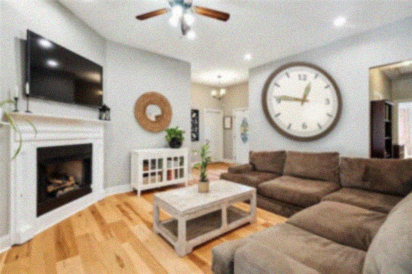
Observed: 12.46
